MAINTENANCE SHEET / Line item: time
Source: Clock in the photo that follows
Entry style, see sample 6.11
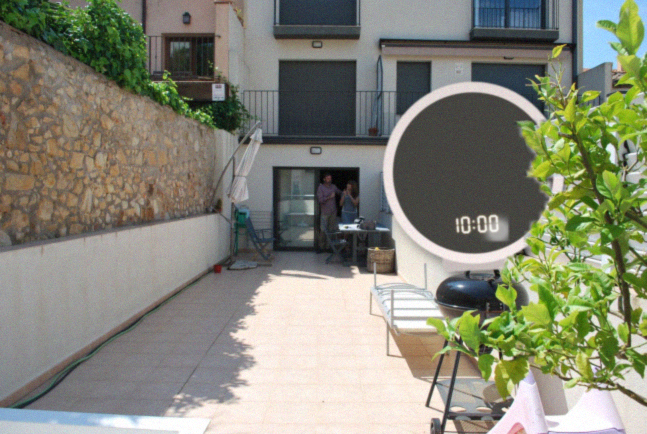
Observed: 10.00
